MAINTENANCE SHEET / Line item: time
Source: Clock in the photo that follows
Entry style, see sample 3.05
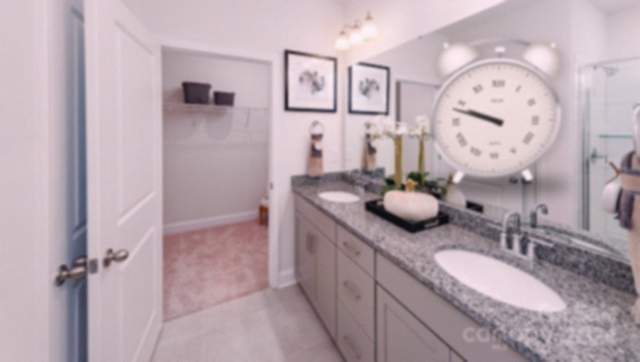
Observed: 9.48
